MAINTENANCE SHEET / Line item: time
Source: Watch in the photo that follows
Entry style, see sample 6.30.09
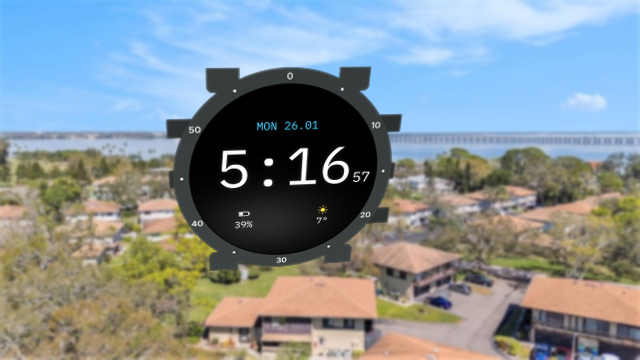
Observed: 5.16.57
